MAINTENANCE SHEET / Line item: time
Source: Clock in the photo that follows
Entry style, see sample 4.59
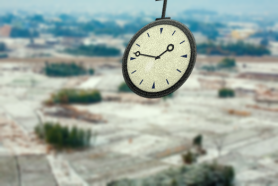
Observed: 1.47
